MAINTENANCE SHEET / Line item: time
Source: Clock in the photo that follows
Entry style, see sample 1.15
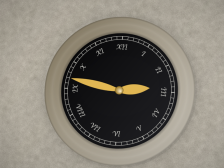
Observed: 2.47
